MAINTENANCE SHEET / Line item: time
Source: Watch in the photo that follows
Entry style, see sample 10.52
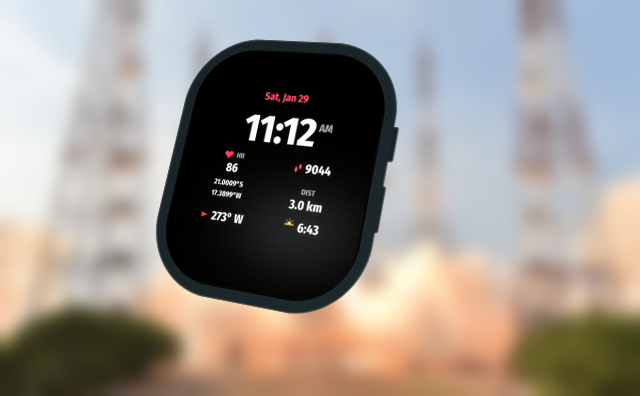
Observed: 11.12
